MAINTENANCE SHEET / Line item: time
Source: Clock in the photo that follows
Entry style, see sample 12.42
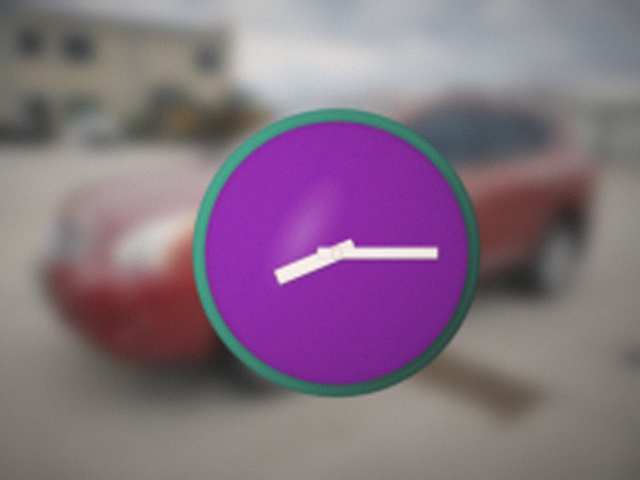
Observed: 8.15
